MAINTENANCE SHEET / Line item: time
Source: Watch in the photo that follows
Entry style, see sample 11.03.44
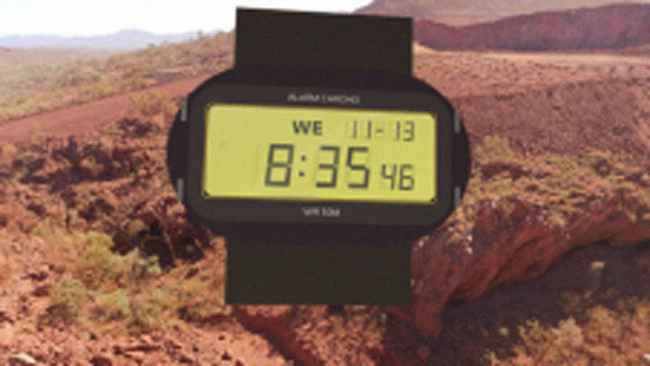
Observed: 8.35.46
